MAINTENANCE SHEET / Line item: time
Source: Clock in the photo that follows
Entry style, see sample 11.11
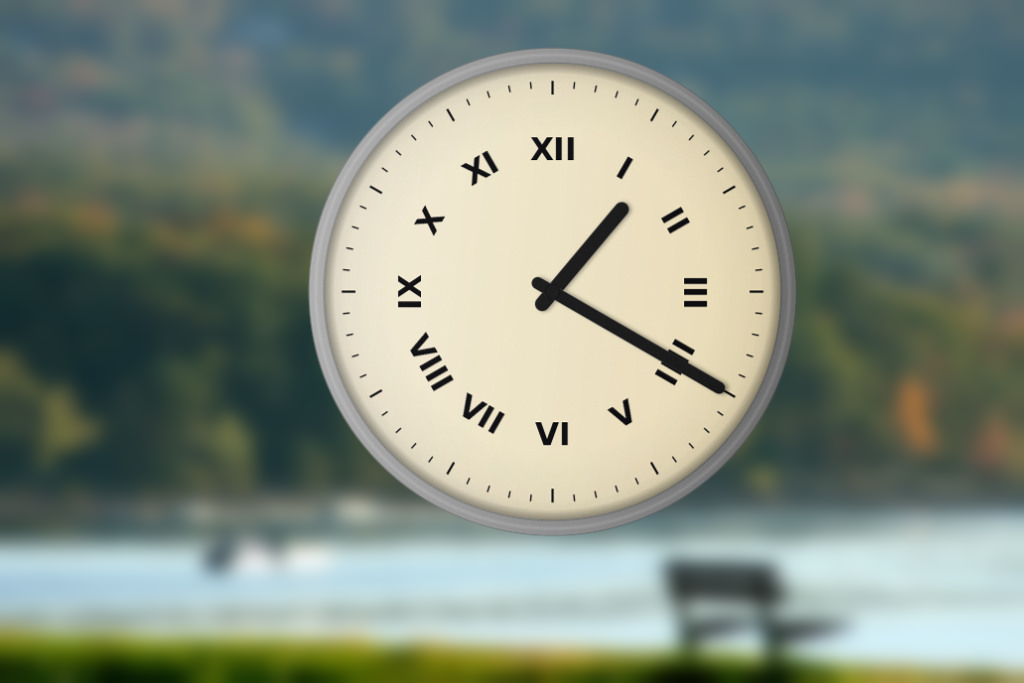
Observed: 1.20
